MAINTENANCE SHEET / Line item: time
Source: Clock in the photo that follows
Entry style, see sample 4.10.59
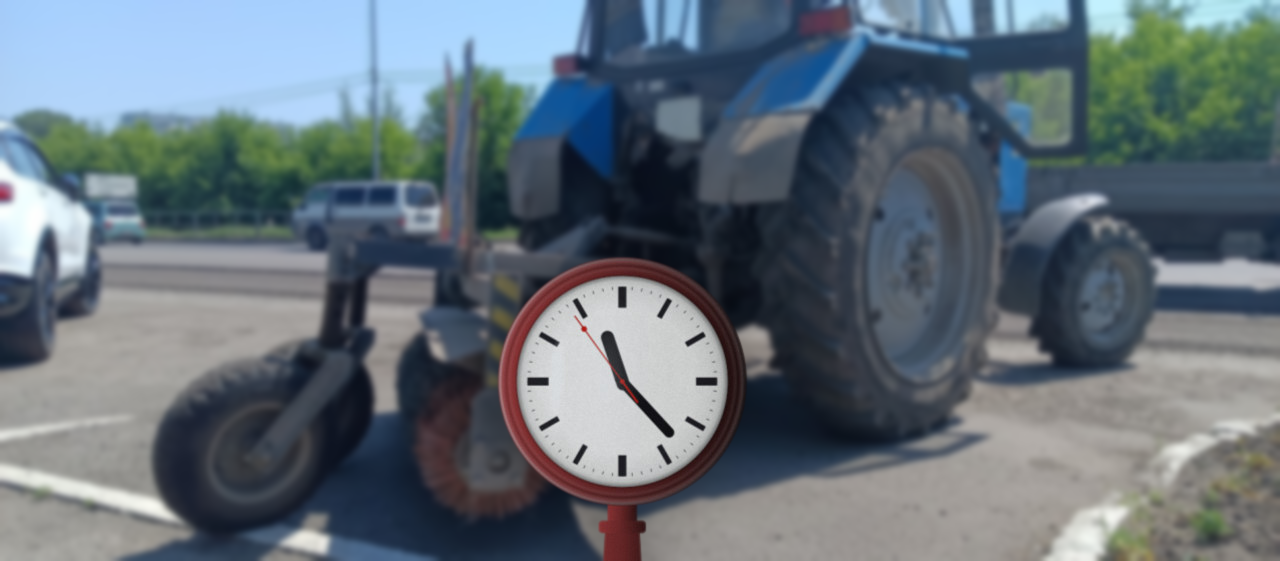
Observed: 11.22.54
